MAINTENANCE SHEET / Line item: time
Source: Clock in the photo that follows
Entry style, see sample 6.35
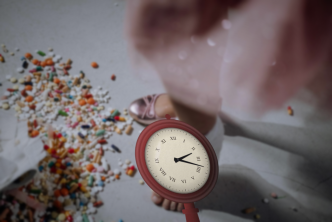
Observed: 2.18
